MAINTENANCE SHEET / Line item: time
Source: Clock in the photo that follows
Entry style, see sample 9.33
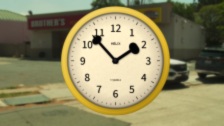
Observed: 1.53
